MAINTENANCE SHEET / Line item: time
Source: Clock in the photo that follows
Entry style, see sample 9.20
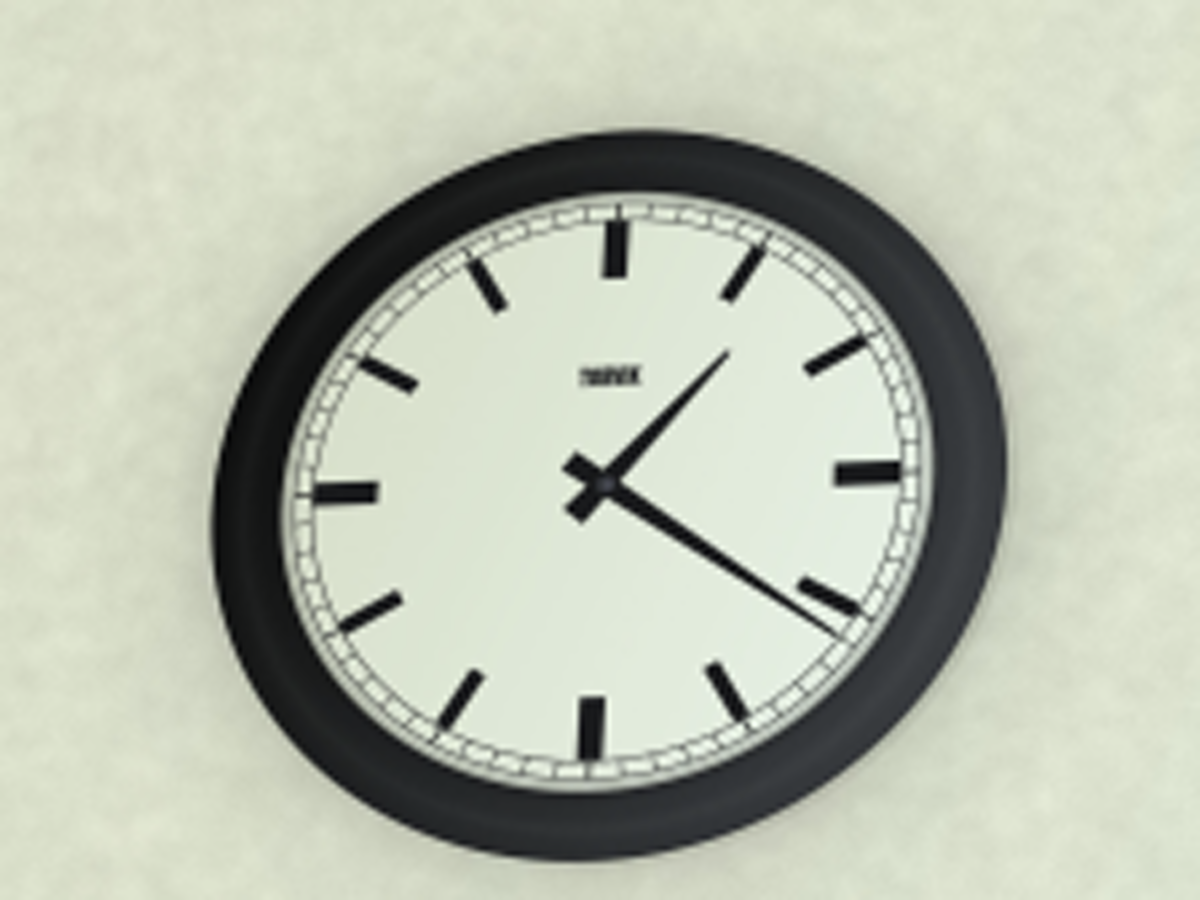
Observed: 1.21
